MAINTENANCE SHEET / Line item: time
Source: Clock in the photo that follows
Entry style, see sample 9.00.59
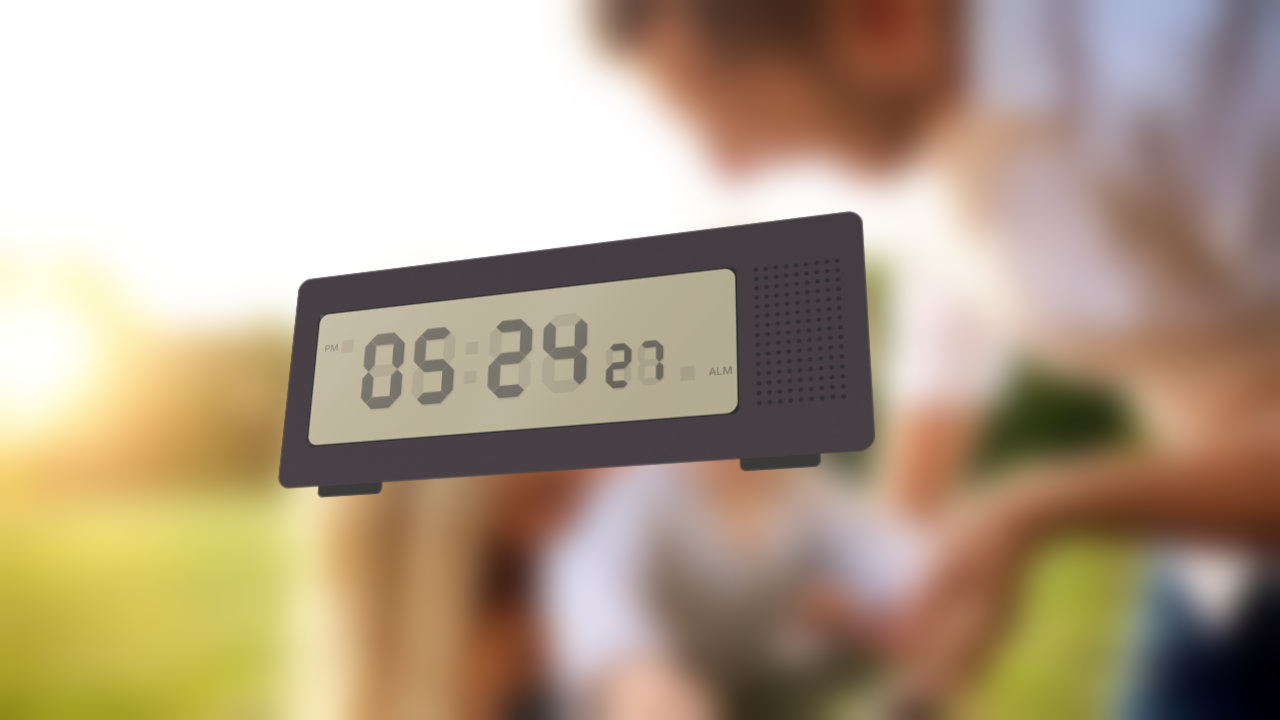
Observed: 5.24.27
